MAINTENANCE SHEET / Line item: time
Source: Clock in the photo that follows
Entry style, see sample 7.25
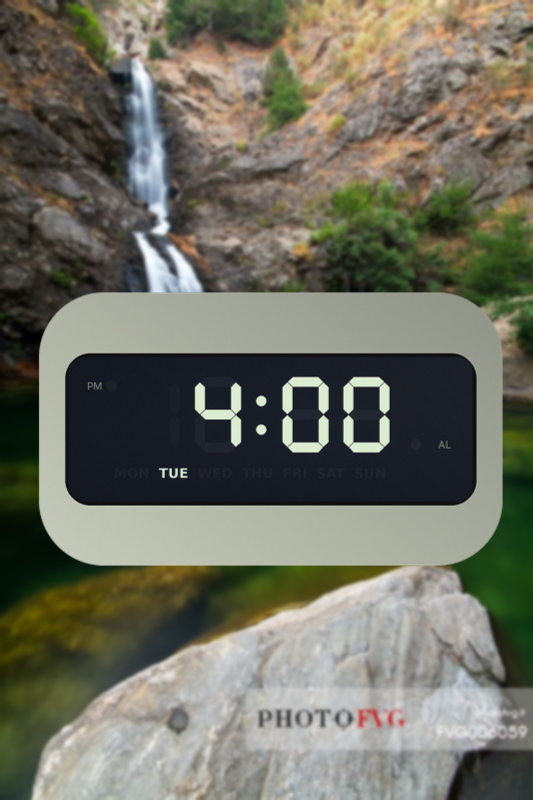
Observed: 4.00
